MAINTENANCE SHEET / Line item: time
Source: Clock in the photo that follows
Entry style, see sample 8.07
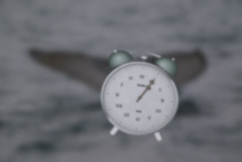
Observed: 1.05
